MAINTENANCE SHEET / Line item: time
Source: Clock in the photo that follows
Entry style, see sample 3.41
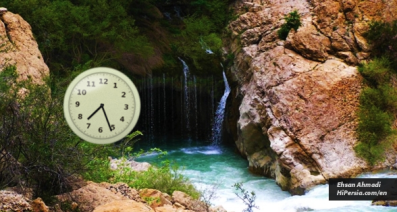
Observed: 7.26
